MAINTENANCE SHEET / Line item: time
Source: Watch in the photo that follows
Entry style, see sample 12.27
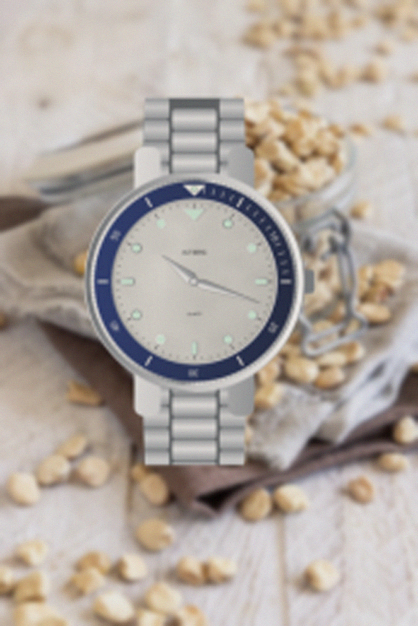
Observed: 10.18
